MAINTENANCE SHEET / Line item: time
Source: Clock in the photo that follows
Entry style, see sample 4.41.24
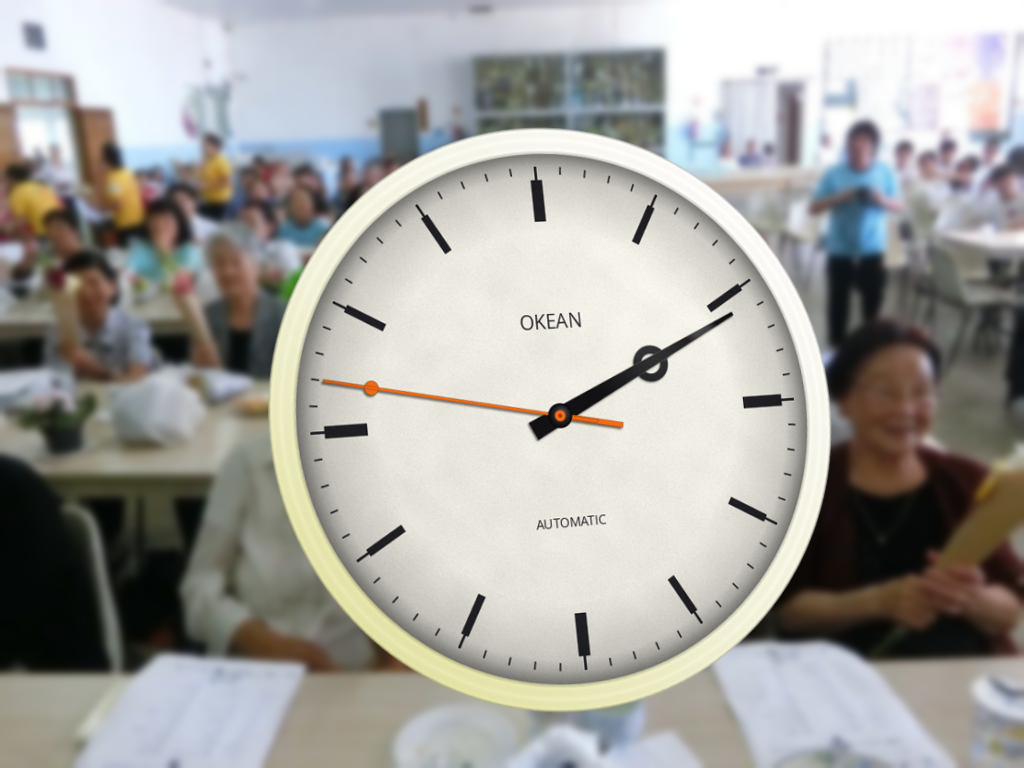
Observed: 2.10.47
